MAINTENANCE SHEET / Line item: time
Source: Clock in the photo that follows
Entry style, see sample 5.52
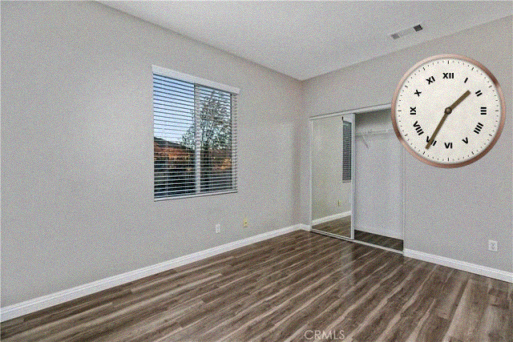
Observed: 1.35
